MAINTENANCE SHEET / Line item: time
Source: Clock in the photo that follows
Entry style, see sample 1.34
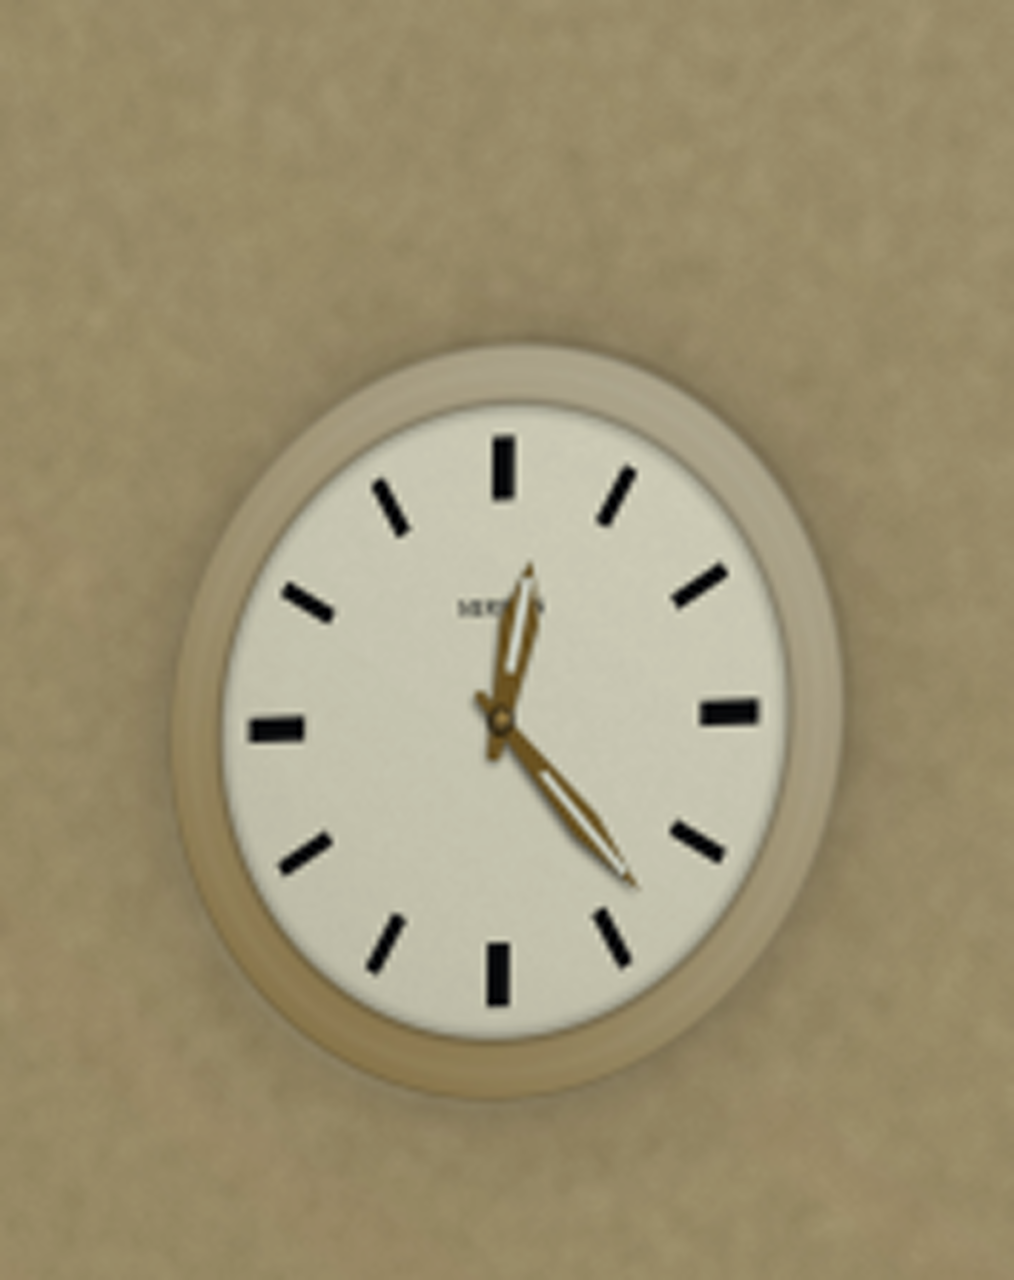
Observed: 12.23
